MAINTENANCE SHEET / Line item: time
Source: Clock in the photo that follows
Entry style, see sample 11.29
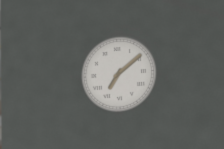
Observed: 7.09
